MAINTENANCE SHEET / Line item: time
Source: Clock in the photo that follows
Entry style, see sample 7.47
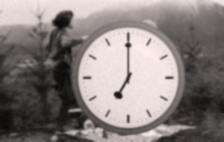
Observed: 7.00
